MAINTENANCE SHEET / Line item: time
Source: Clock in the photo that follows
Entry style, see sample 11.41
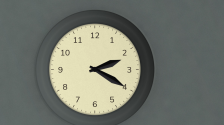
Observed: 2.20
